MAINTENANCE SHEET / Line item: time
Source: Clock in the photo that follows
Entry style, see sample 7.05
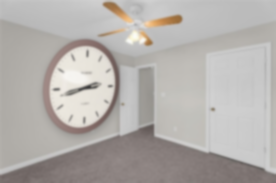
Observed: 2.43
